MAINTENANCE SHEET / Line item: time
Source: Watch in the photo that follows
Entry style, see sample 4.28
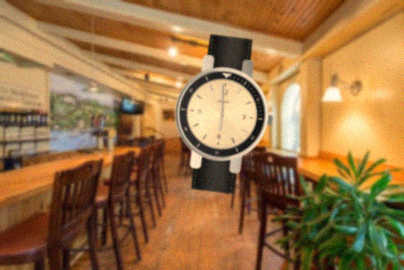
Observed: 5.59
